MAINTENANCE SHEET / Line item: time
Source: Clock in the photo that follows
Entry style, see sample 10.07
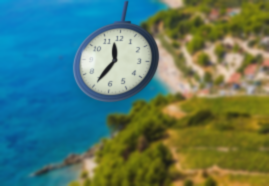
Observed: 11.35
